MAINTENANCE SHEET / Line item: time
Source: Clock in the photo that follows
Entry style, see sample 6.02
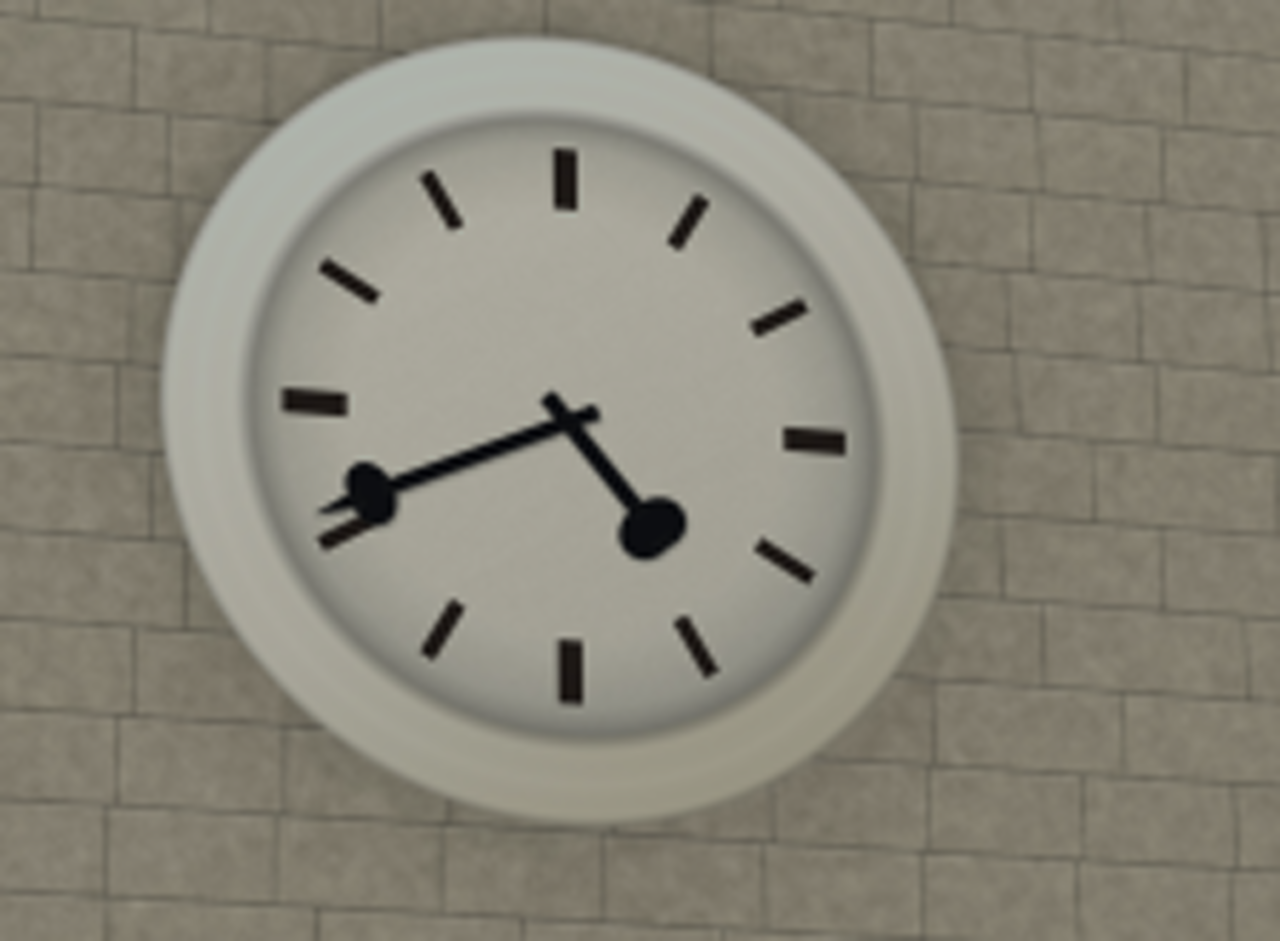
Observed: 4.41
